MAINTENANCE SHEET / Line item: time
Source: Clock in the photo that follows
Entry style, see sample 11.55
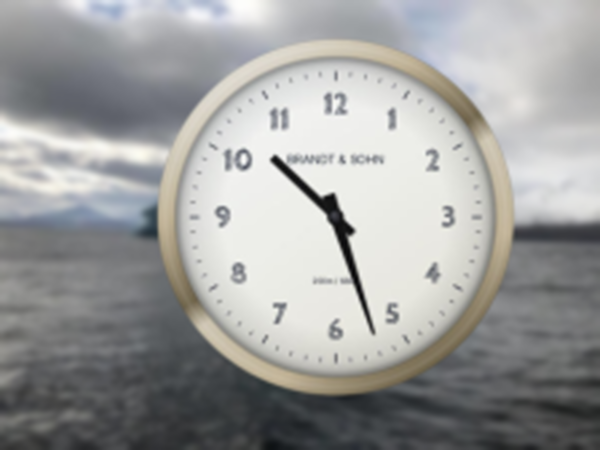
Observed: 10.27
